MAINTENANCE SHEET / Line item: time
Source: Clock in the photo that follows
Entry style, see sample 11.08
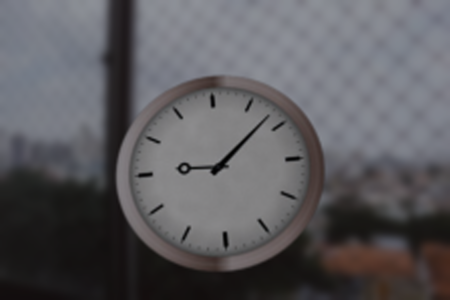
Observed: 9.08
